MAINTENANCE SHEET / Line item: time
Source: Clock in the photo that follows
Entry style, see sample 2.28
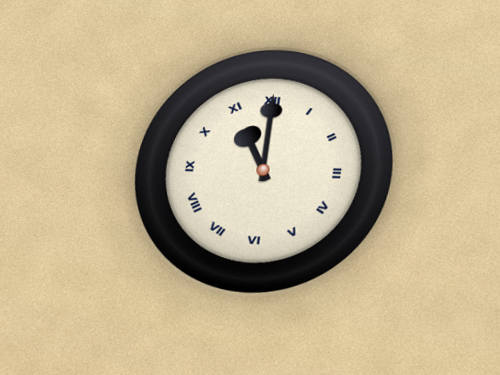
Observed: 11.00
